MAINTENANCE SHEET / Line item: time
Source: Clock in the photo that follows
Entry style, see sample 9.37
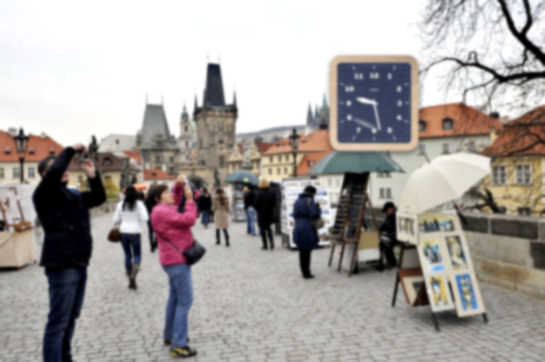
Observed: 9.28
